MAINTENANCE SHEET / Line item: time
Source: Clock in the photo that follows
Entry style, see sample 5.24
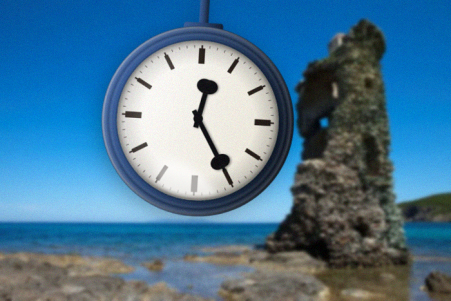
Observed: 12.25
